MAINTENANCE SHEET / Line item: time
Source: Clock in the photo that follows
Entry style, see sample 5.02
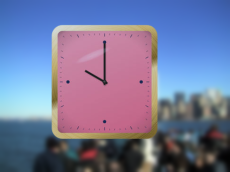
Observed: 10.00
